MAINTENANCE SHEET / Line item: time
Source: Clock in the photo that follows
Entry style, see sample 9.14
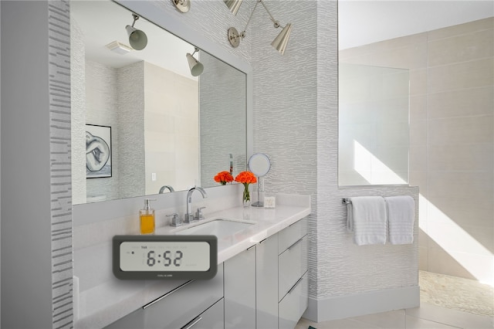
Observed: 6.52
